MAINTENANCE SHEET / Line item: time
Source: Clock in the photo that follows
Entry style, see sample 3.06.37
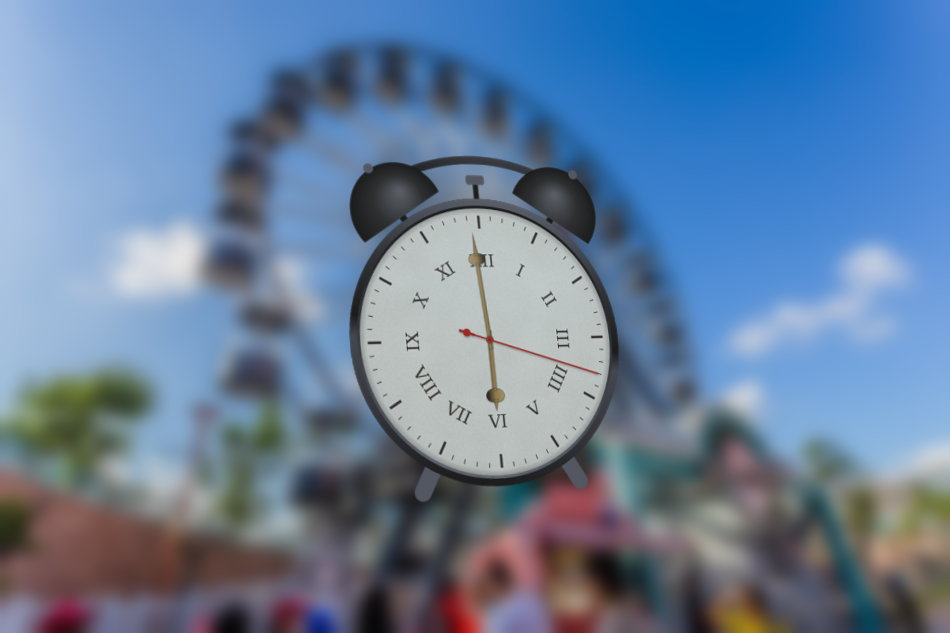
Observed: 5.59.18
